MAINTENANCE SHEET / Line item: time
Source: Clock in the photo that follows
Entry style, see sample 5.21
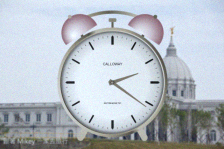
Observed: 2.21
